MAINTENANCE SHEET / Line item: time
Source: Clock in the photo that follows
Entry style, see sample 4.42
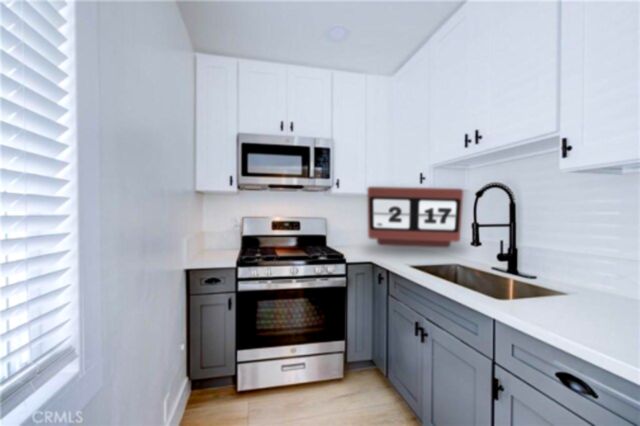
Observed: 2.17
